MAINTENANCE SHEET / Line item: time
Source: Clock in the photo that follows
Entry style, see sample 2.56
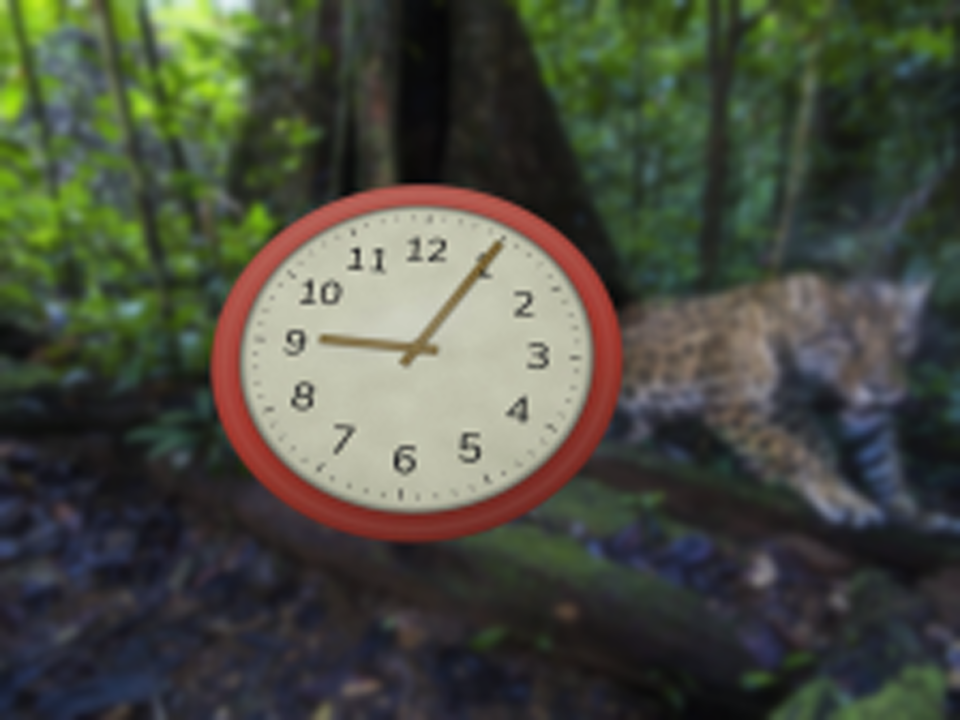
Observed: 9.05
